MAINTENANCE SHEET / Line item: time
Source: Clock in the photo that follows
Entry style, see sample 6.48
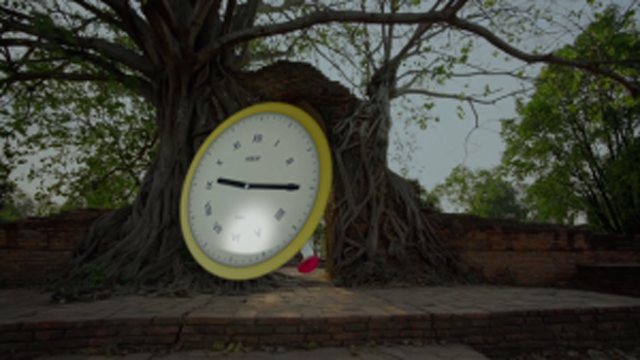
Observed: 9.15
